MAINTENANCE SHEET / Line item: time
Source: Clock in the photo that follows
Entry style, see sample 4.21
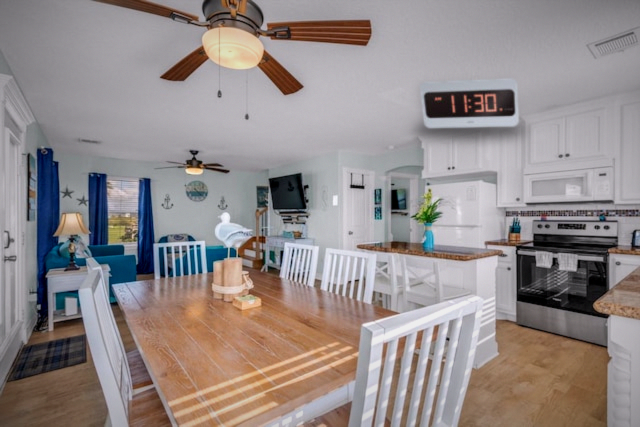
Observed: 11.30
